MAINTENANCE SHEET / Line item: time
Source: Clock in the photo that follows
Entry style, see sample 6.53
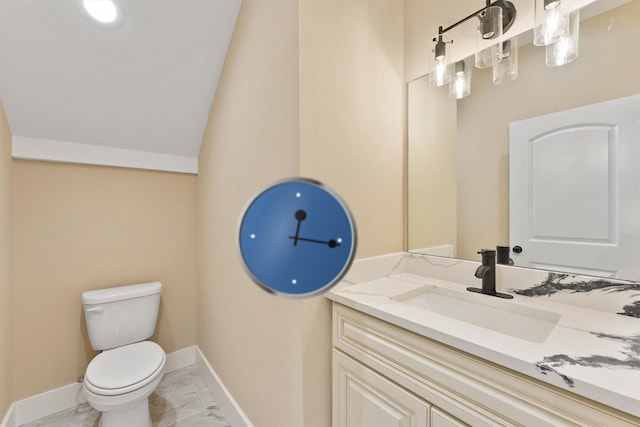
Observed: 12.16
